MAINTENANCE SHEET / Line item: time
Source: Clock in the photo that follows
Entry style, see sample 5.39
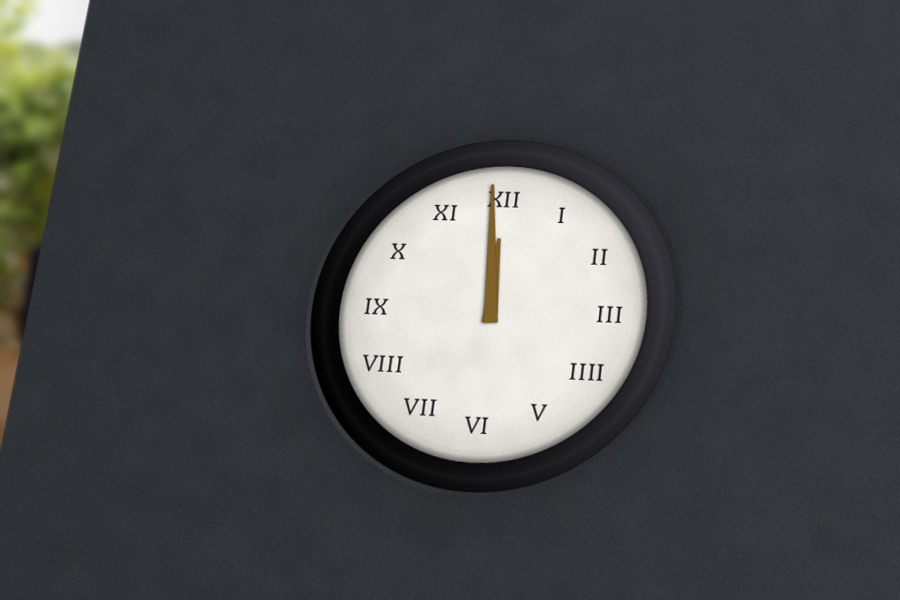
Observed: 11.59
